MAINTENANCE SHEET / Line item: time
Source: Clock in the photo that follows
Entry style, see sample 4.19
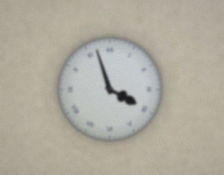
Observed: 3.57
